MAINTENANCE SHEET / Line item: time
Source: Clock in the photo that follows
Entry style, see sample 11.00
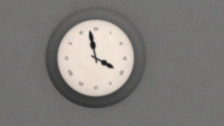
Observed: 3.58
